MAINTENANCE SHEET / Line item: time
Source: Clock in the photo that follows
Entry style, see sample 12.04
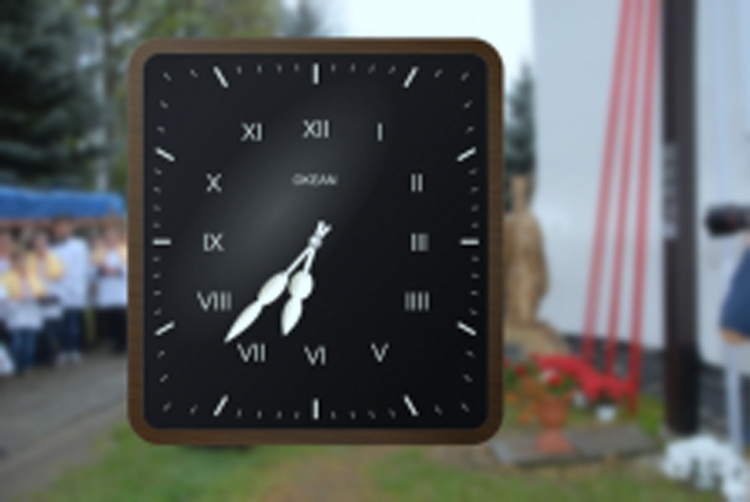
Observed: 6.37
